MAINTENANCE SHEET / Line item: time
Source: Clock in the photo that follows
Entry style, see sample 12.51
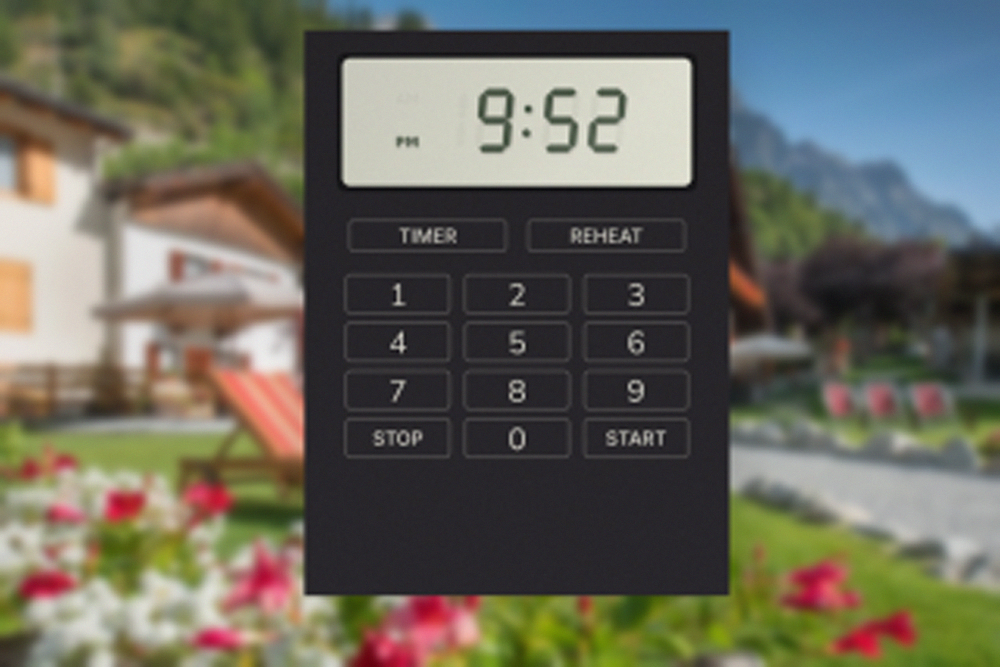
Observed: 9.52
